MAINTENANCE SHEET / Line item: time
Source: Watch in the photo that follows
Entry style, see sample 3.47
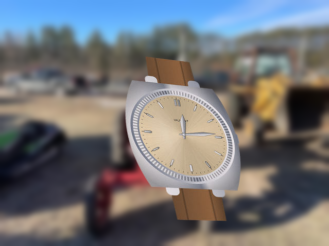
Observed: 12.14
